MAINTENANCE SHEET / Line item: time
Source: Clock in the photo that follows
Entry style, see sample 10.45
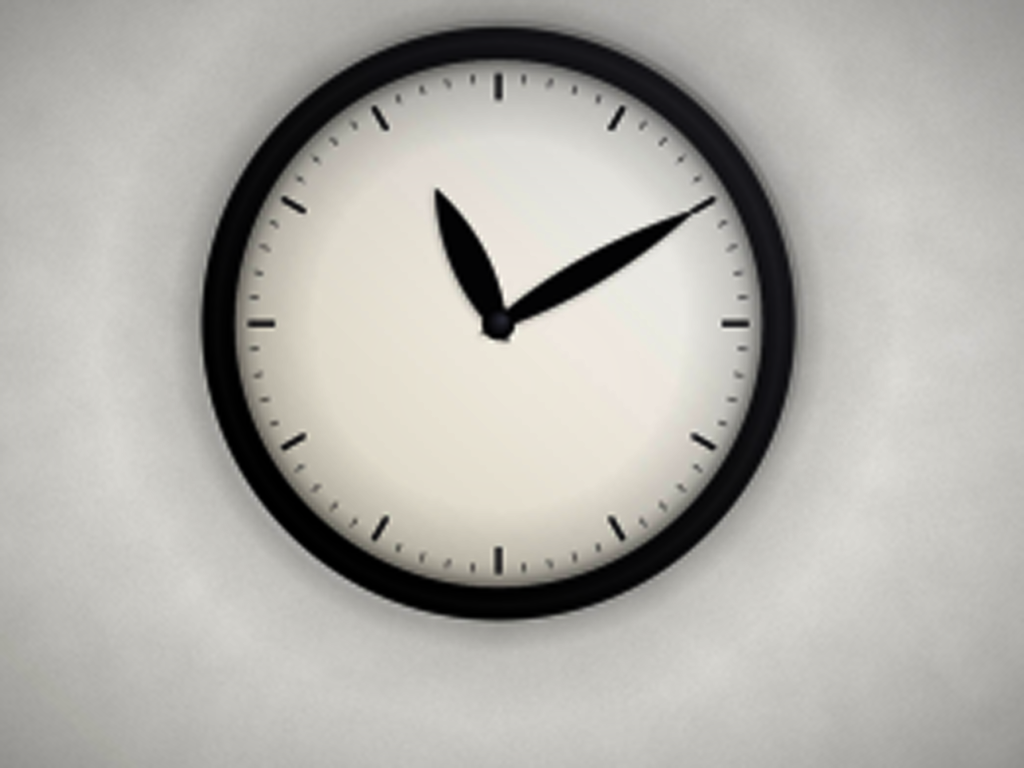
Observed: 11.10
